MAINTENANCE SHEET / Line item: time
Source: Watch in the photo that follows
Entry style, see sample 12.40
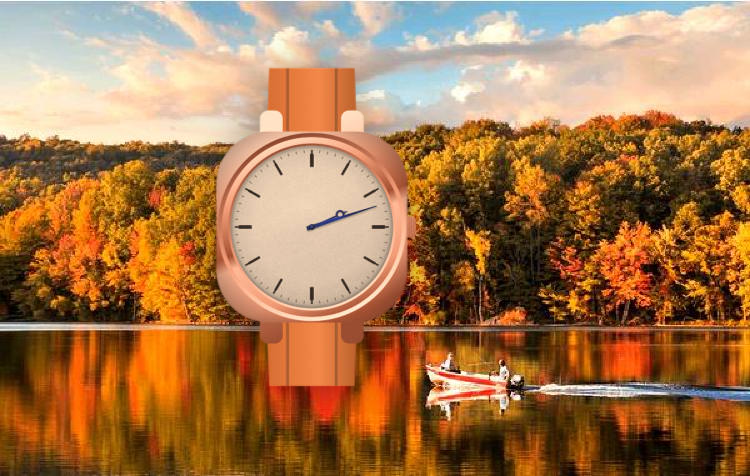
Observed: 2.12
